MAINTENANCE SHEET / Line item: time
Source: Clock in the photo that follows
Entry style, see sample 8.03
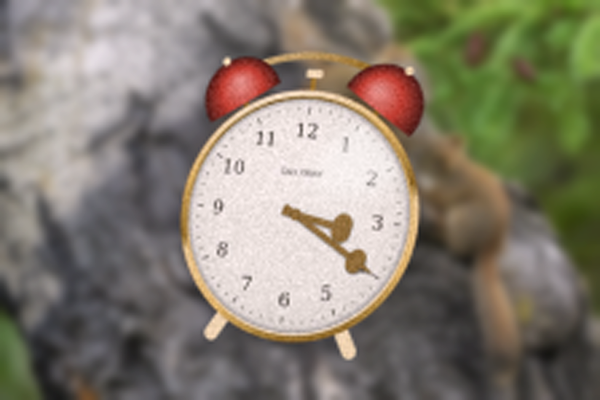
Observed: 3.20
